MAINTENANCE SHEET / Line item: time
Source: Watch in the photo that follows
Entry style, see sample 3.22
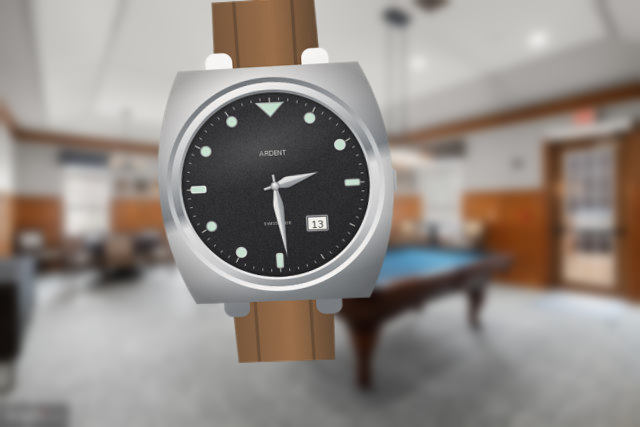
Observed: 2.29
